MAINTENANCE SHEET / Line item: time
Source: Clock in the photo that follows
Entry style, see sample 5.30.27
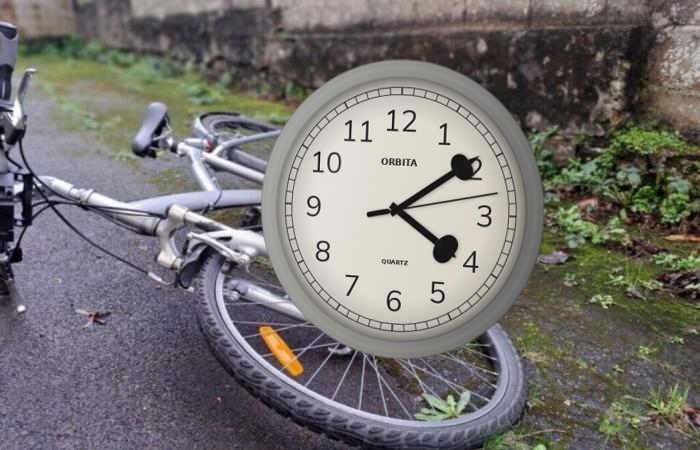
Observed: 4.09.13
